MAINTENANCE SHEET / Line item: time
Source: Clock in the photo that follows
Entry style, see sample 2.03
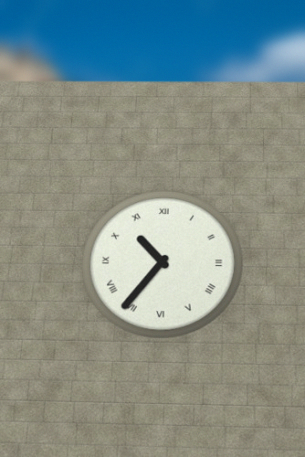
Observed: 10.36
